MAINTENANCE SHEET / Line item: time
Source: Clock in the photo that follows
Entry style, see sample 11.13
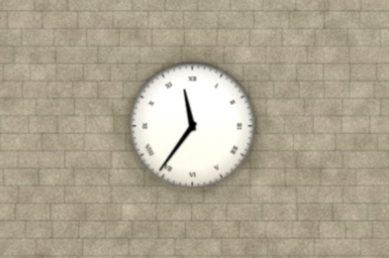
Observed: 11.36
